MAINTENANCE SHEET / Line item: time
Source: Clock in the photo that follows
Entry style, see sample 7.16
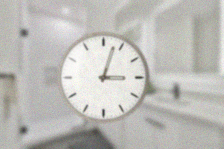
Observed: 3.03
